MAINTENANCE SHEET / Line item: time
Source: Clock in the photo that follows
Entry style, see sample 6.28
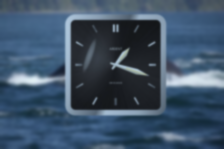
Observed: 1.18
